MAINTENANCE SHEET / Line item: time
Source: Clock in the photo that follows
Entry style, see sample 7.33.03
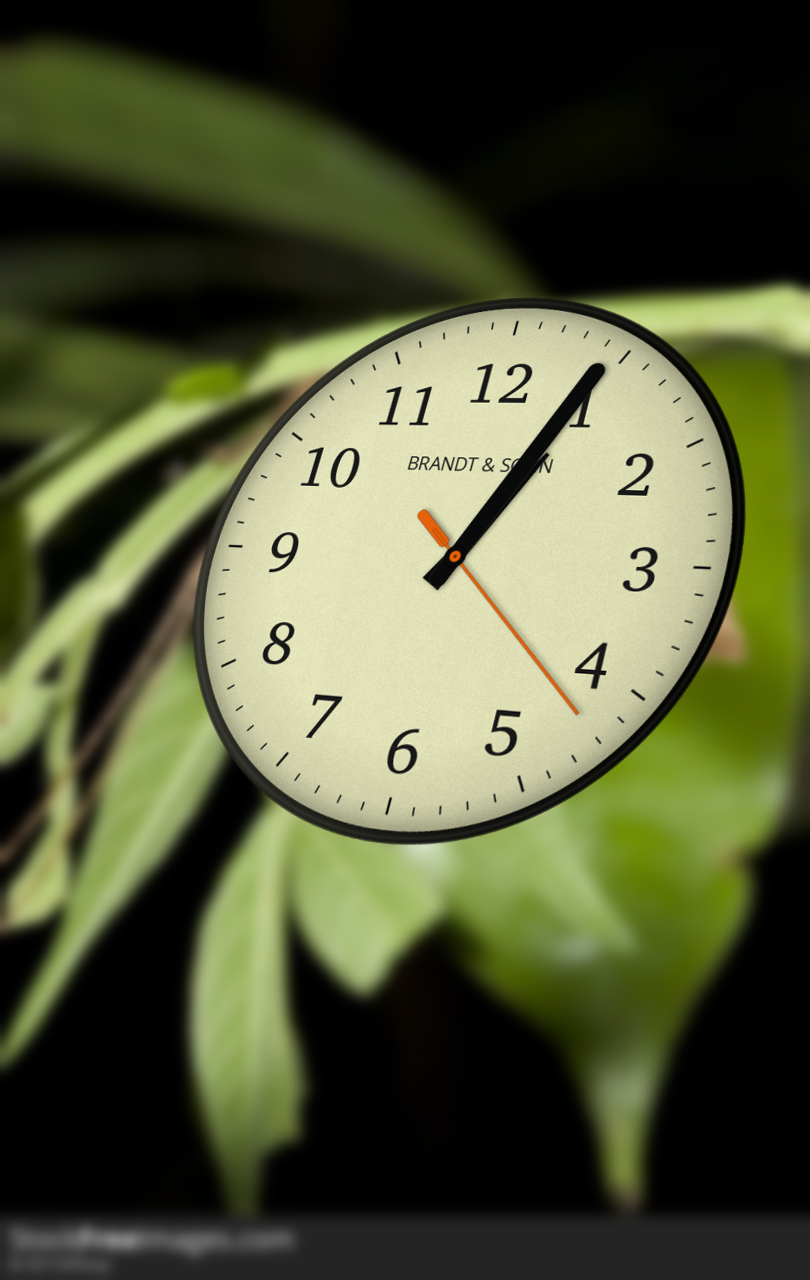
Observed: 1.04.22
